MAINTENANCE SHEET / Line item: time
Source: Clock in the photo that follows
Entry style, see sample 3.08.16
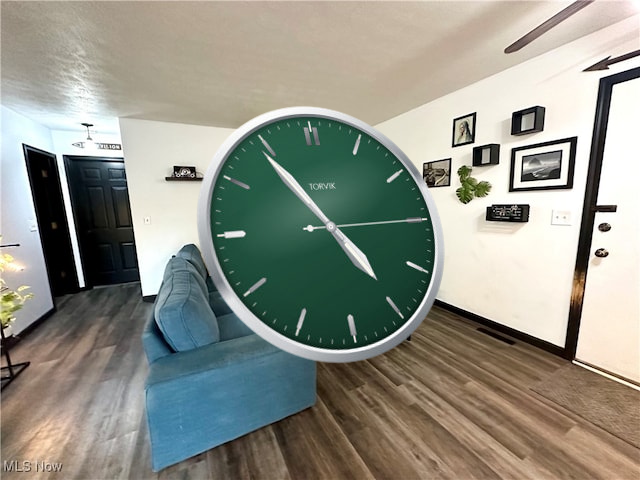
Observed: 4.54.15
